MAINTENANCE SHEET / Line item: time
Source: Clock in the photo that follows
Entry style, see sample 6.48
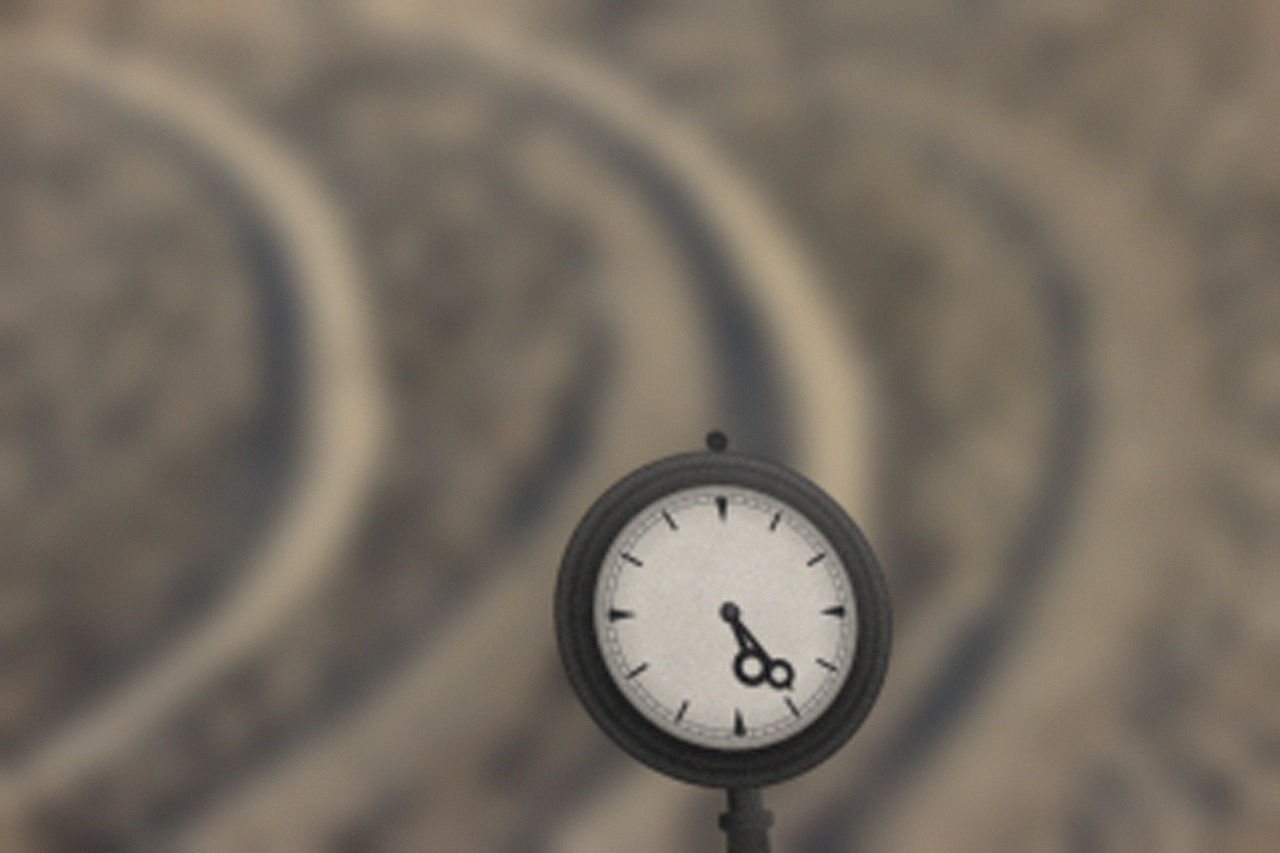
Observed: 5.24
